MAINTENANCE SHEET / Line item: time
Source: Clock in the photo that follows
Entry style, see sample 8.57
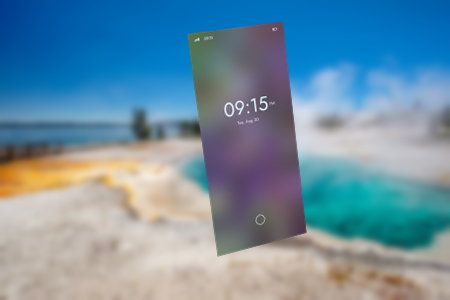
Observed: 9.15
